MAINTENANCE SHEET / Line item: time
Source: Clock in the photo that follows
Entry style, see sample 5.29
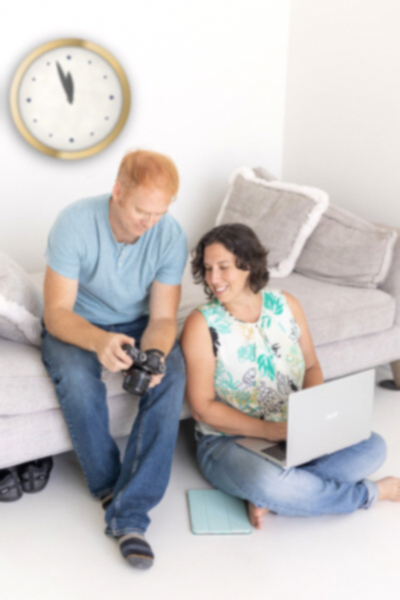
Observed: 11.57
